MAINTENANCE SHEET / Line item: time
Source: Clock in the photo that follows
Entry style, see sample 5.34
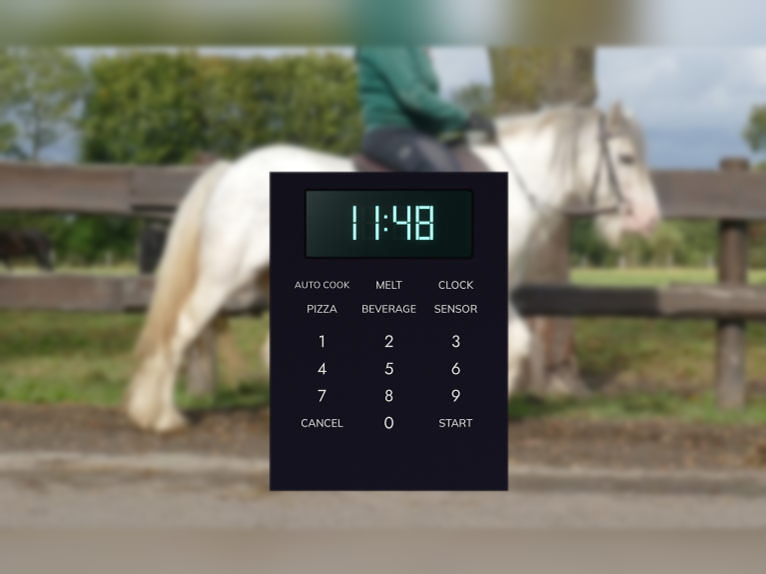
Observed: 11.48
